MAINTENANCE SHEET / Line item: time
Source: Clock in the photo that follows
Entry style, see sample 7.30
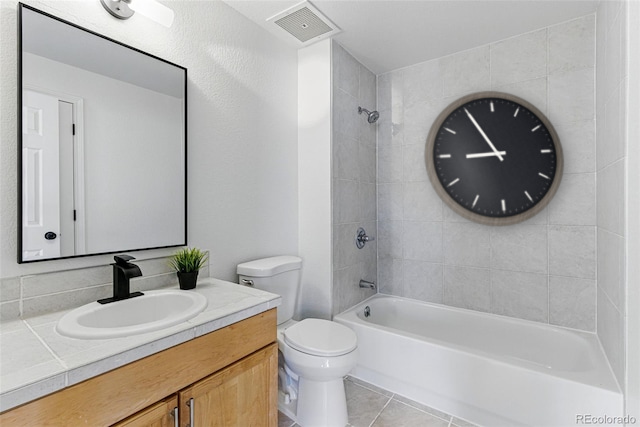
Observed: 8.55
